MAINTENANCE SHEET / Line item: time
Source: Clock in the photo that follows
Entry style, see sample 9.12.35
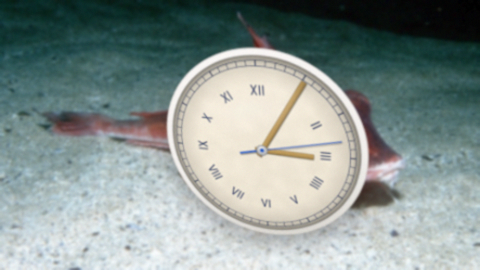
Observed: 3.05.13
